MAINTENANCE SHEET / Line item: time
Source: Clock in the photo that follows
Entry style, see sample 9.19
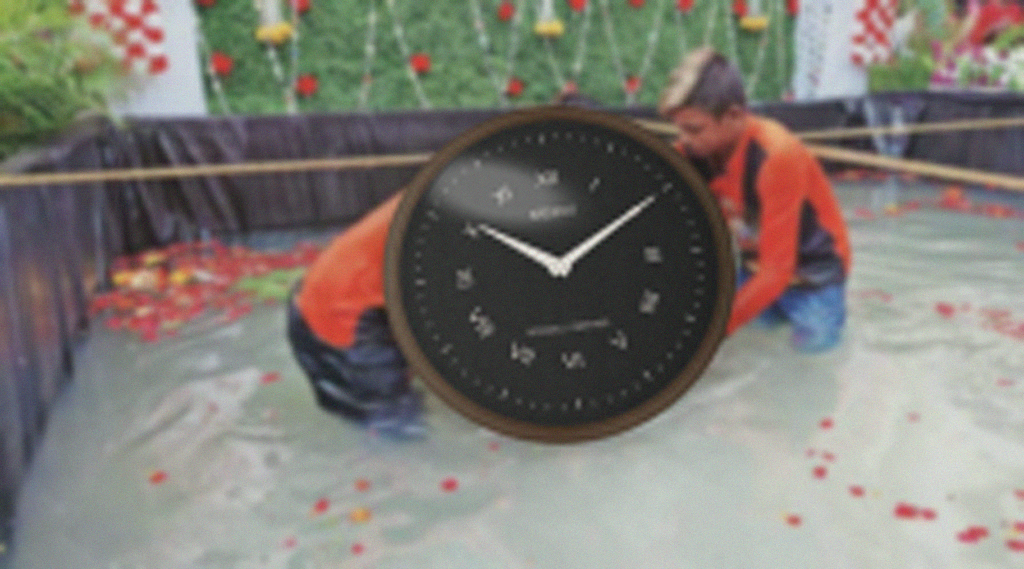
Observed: 10.10
